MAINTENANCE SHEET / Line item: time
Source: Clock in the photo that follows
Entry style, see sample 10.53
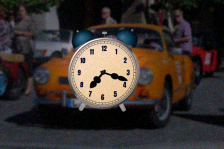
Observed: 7.18
